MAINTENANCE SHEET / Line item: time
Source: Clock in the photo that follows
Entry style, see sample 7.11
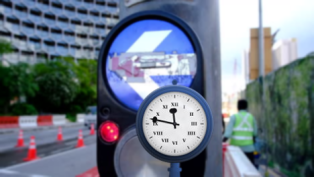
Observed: 11.47
